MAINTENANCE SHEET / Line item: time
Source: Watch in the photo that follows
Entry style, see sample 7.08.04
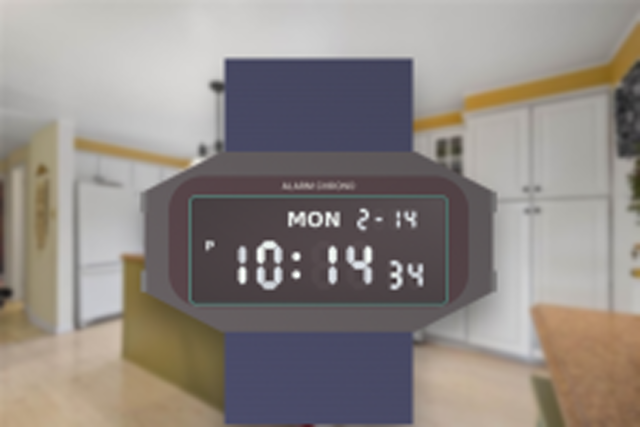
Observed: 10.14.34
